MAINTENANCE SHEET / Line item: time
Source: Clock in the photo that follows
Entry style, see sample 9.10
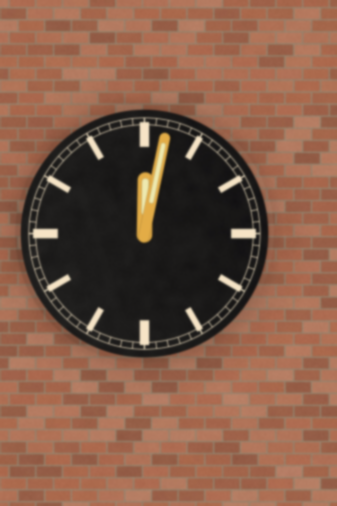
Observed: 12.02
